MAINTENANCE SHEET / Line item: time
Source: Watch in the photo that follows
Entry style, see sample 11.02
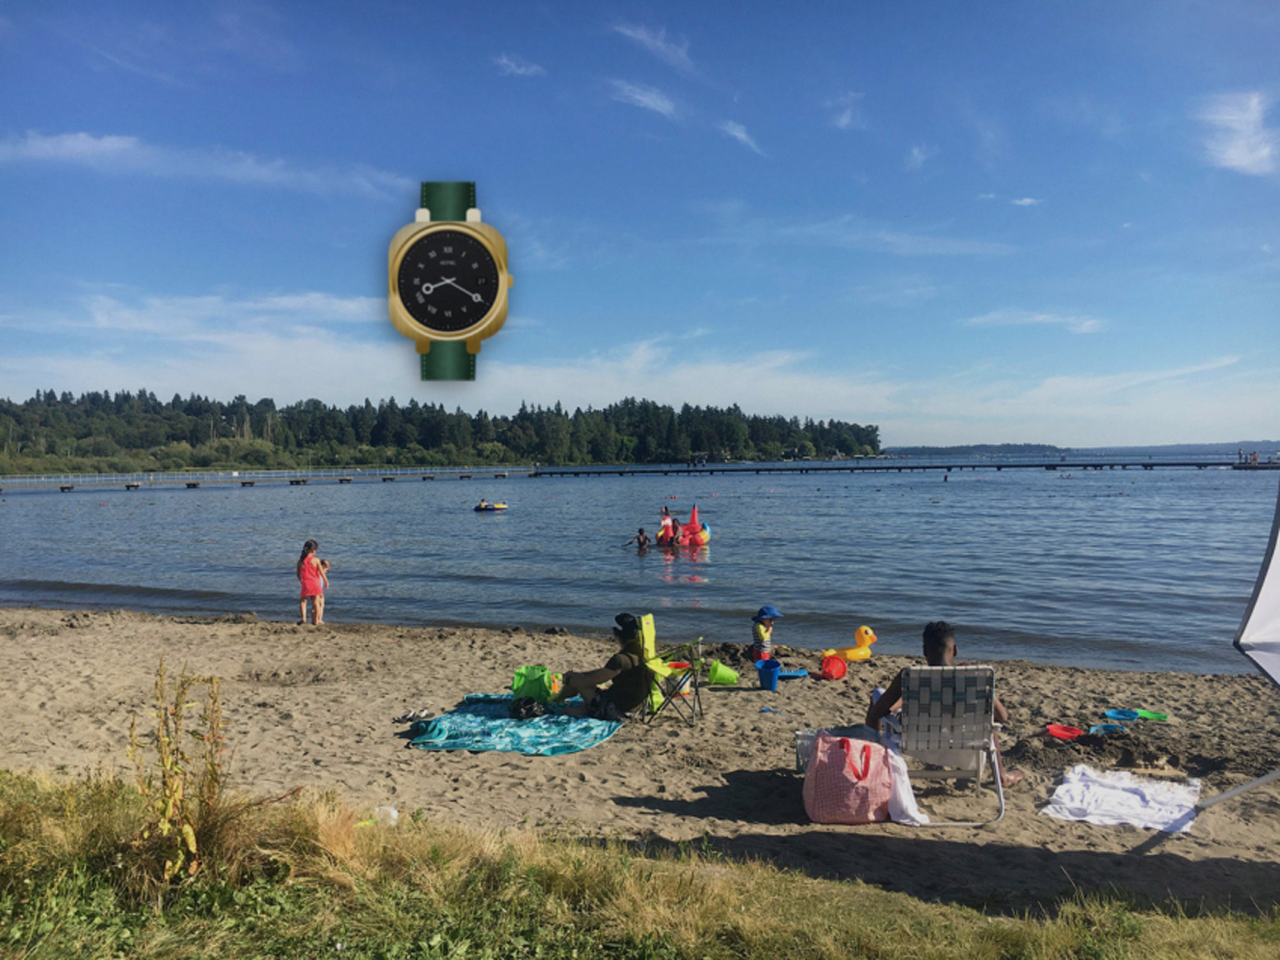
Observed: 8.20
